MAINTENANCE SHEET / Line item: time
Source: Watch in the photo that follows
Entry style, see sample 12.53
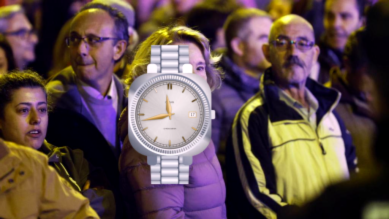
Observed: 11.43
